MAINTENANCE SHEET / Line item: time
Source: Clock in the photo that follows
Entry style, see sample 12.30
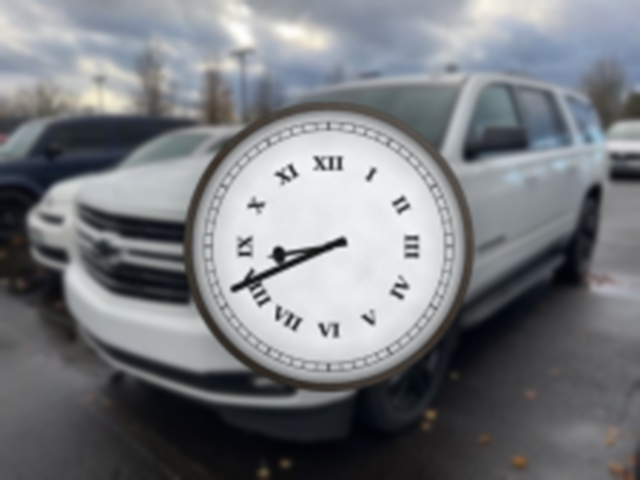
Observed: 8.41
